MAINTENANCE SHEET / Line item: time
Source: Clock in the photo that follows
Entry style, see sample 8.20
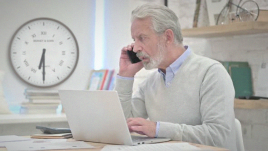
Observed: 6.30
